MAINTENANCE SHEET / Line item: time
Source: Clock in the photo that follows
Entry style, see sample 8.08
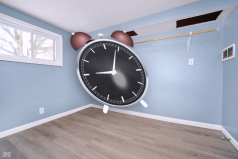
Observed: 9.04
